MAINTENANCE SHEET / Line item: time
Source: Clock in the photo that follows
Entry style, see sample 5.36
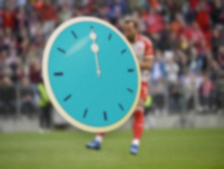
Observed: 12.00
